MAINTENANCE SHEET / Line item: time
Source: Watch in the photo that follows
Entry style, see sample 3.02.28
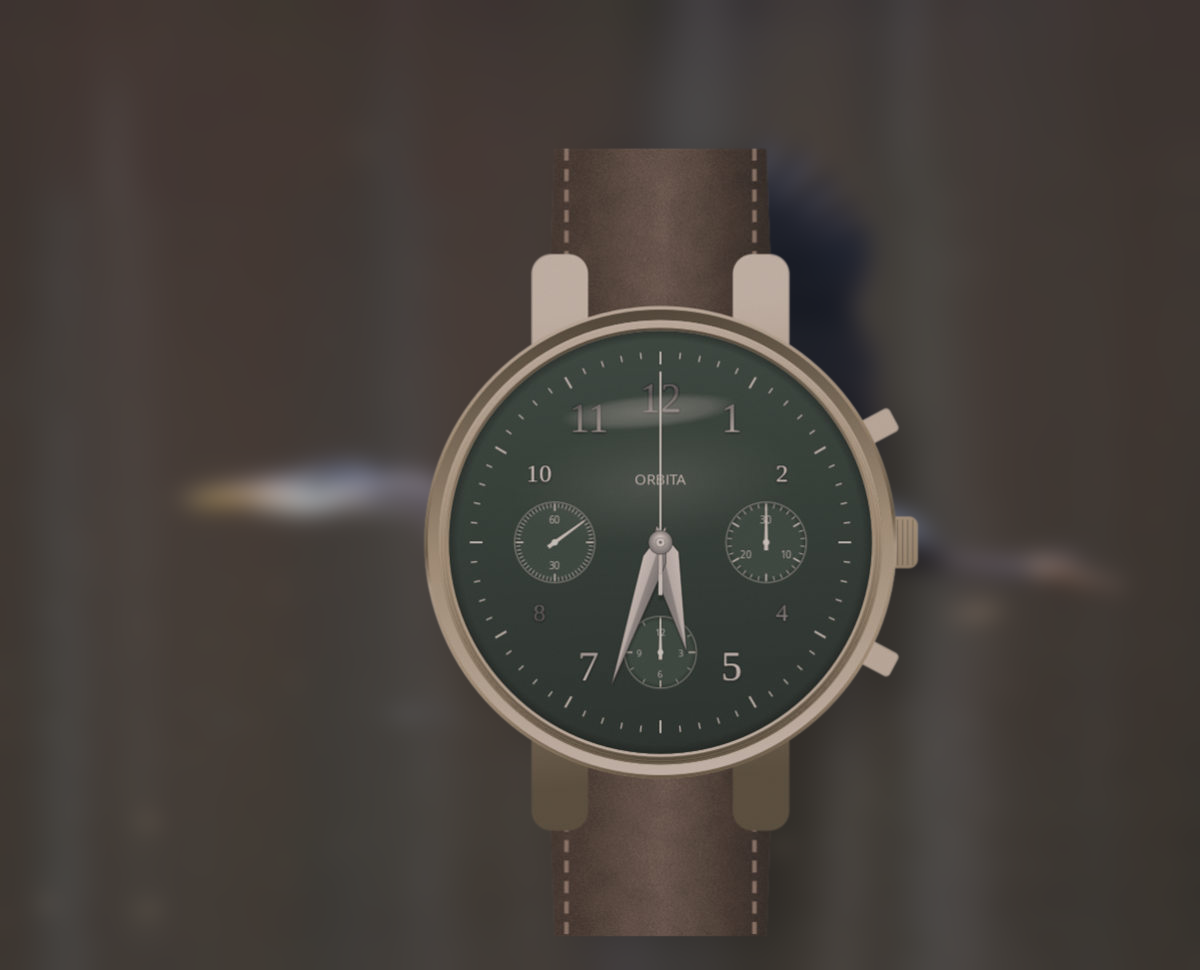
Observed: 5.33.09
